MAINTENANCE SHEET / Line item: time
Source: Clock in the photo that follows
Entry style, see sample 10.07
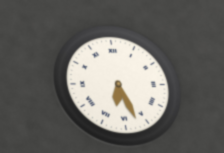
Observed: 6.27
